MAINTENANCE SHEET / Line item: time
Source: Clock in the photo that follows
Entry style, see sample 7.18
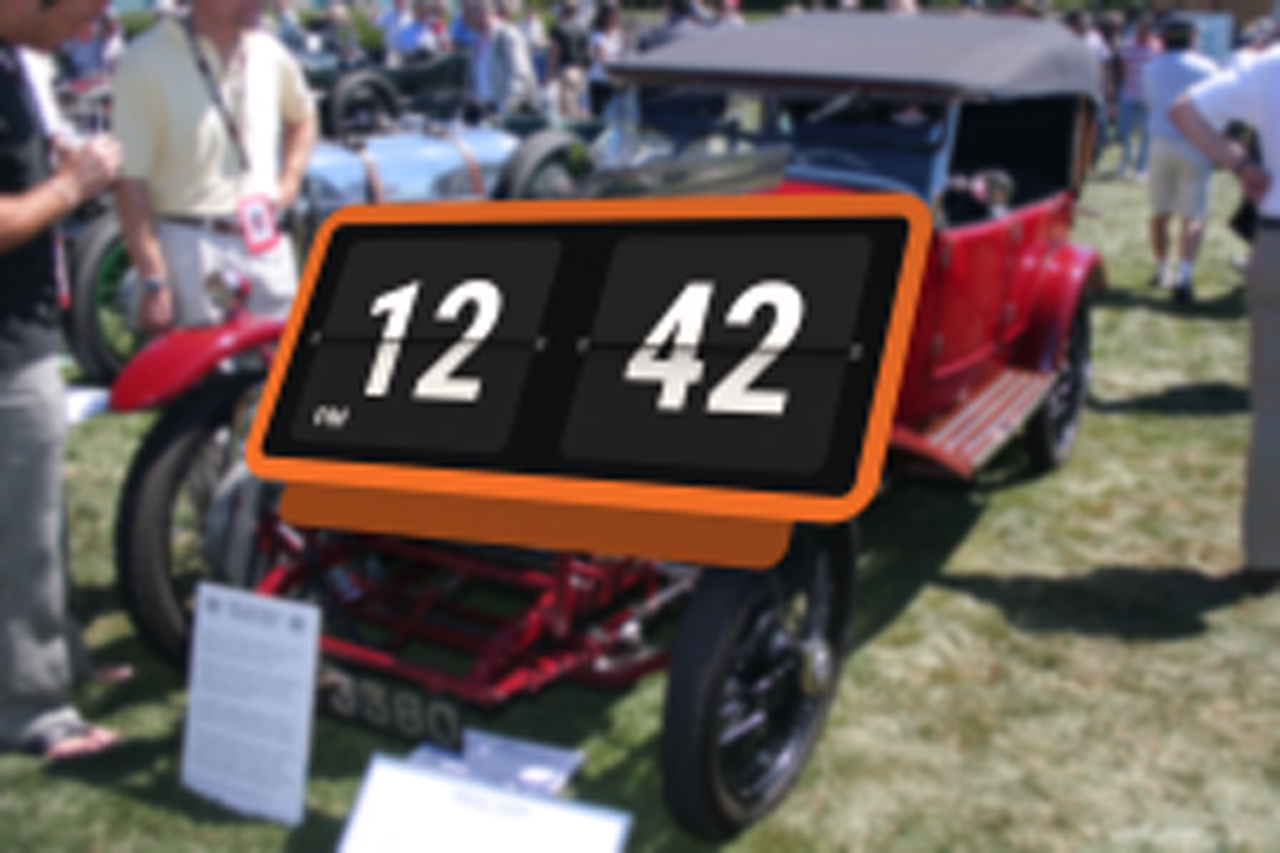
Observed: 12.42
